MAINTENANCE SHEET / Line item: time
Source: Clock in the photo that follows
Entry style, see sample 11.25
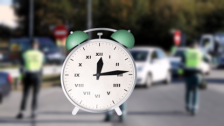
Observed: 12.14
